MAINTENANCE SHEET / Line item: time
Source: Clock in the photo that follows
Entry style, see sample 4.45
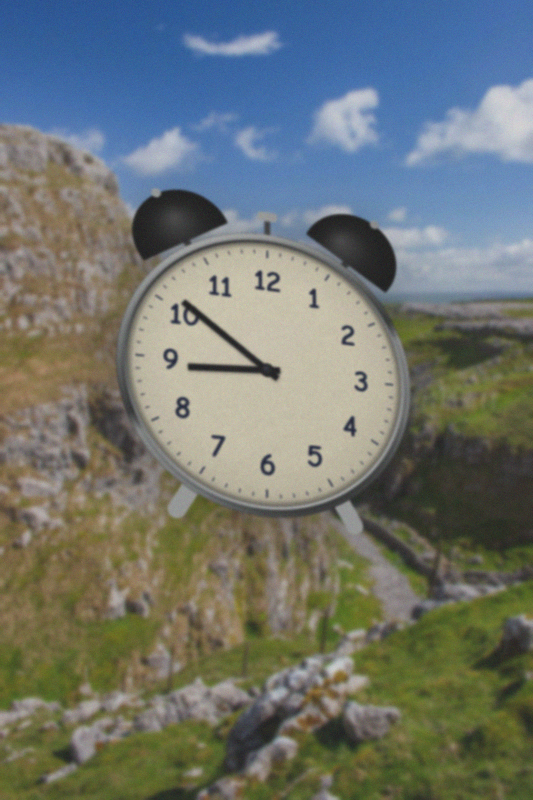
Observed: 8.51
